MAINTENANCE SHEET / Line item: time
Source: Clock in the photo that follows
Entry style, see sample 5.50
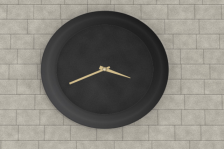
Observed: 3.41
